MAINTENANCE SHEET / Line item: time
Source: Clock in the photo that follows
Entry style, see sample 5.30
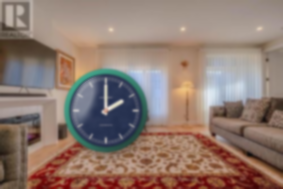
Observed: 2.00
